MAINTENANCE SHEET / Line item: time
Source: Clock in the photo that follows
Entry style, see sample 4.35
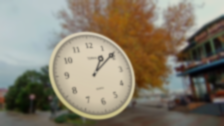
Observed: 1.09
